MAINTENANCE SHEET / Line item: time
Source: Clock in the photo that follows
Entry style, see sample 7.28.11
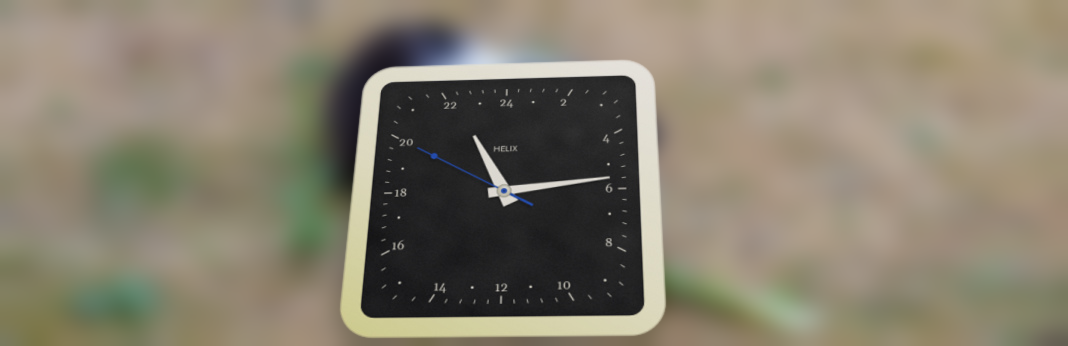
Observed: 22.13.50
